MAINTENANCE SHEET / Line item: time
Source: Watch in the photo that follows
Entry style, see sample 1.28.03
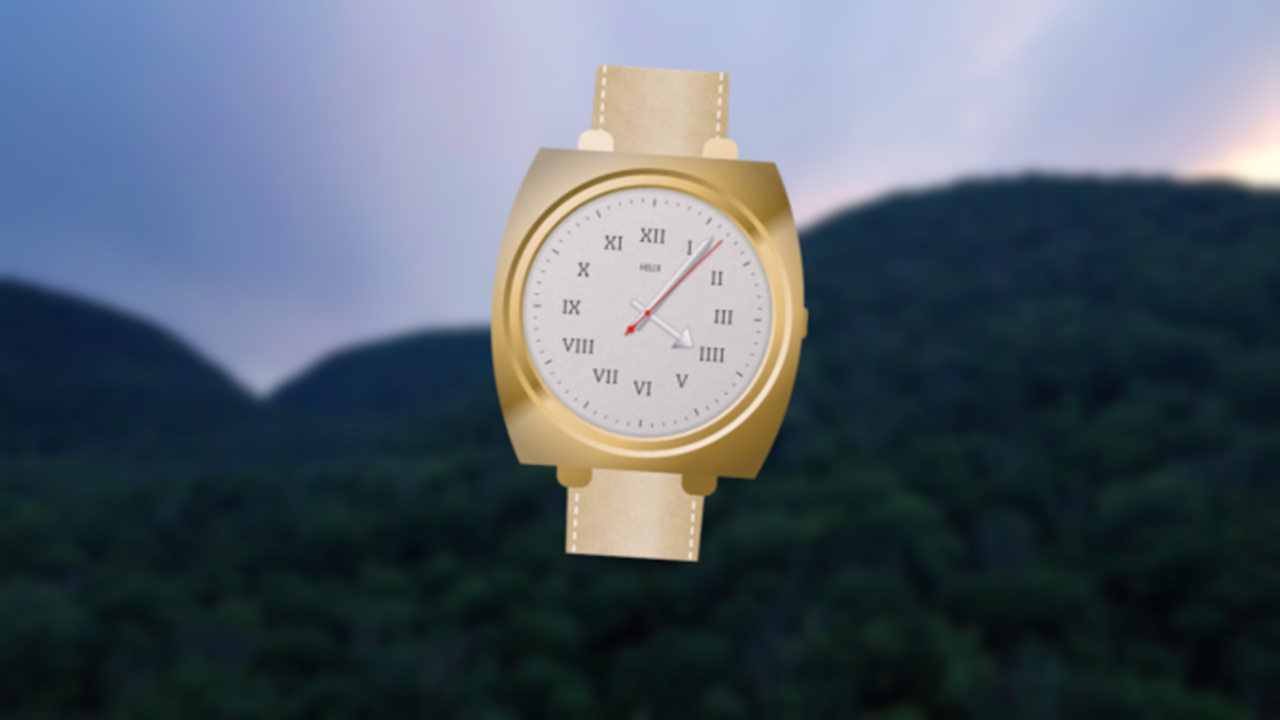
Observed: 4.06.07
